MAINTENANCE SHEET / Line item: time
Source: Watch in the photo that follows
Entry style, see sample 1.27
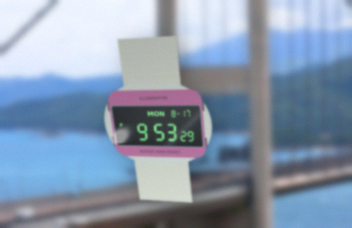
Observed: 9.53
